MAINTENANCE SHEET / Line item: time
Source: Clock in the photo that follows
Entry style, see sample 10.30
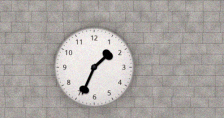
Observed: 1.34
